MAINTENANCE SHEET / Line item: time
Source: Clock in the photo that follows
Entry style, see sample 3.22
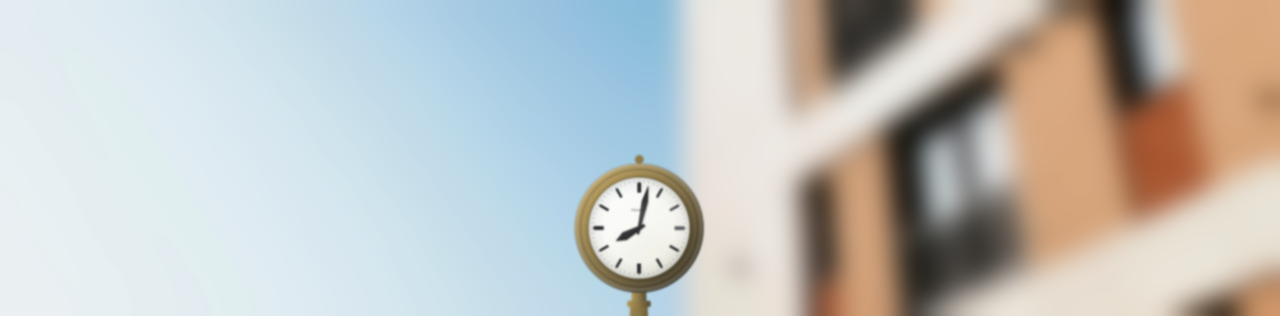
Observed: 8.02
